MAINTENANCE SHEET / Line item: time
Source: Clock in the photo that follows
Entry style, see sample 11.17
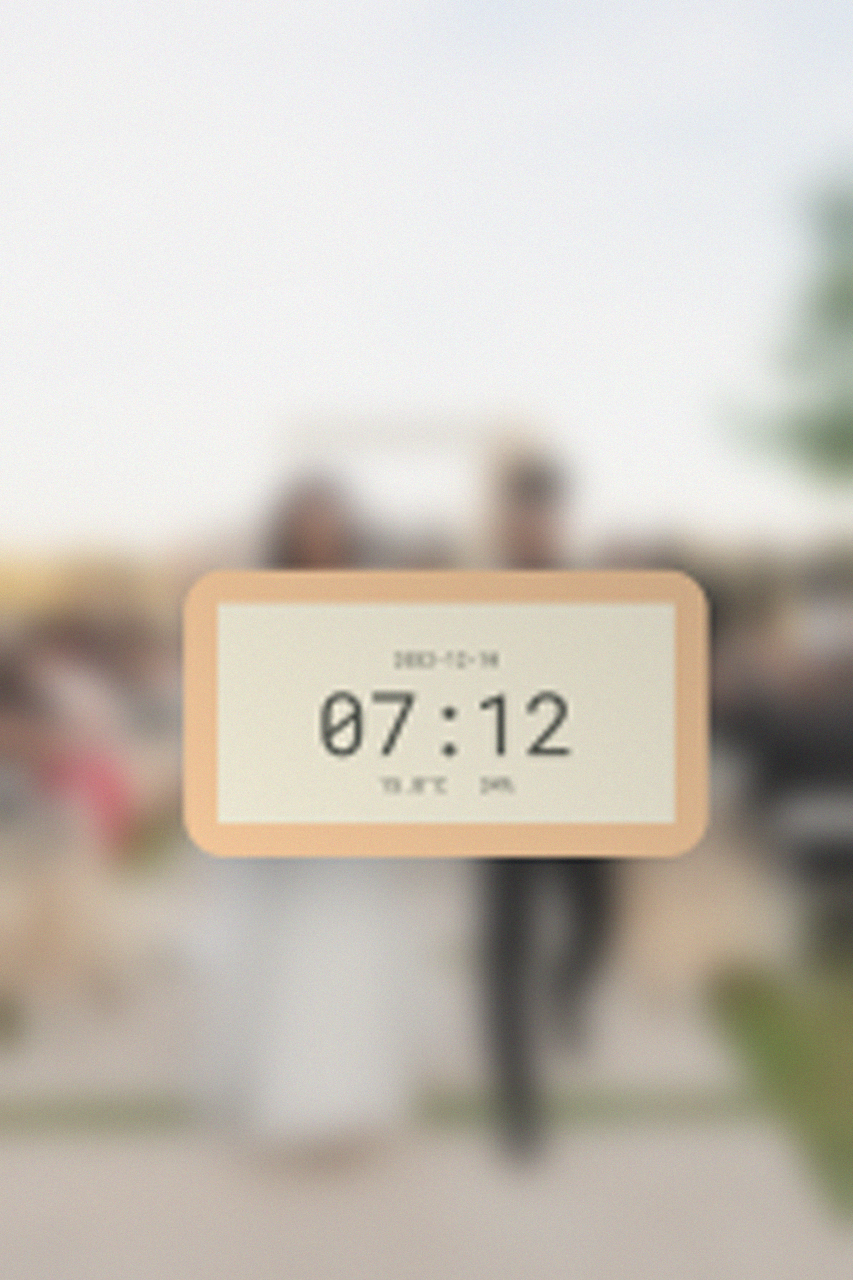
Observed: 7.12
